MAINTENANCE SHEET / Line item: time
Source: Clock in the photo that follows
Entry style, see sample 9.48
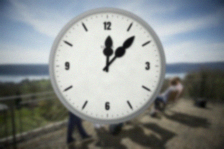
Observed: 12.07
